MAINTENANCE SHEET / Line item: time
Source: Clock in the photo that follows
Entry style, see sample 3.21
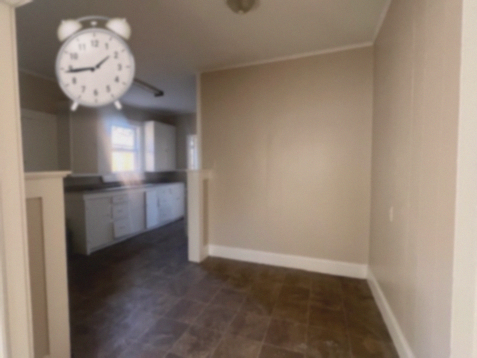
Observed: 1.44
